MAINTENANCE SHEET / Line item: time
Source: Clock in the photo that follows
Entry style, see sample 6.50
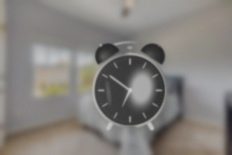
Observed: 6.51
